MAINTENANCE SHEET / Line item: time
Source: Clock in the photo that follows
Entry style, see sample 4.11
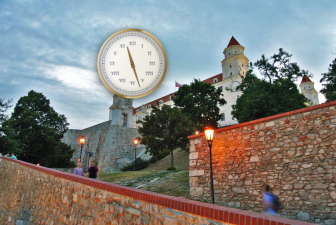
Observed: 11.27
